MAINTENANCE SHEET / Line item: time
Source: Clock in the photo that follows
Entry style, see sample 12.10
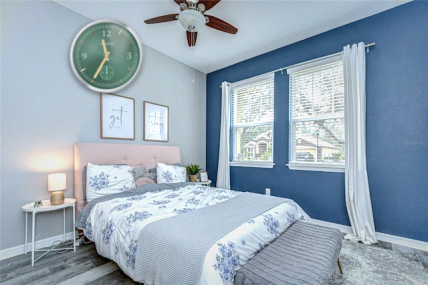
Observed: 11.35
